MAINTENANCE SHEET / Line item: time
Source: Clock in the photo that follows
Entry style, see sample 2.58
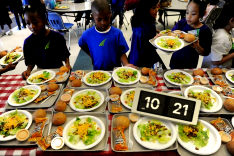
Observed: 10.21
